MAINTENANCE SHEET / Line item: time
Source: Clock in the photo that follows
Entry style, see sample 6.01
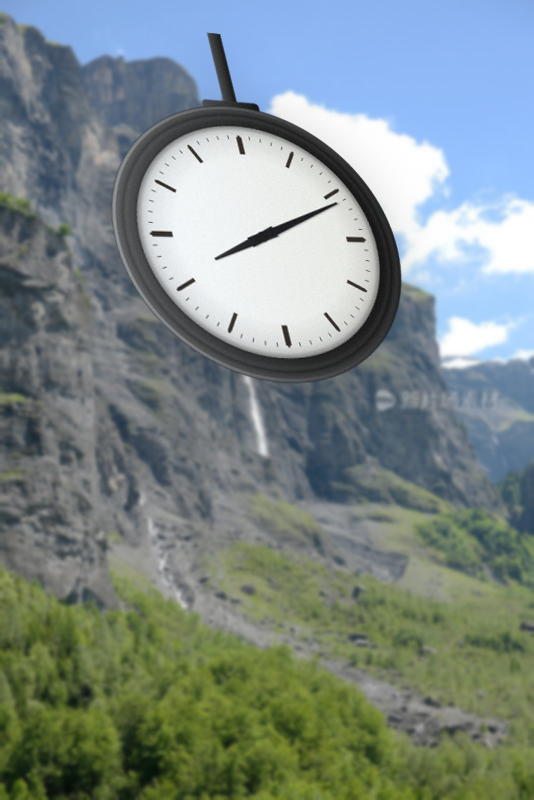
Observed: 8.11
